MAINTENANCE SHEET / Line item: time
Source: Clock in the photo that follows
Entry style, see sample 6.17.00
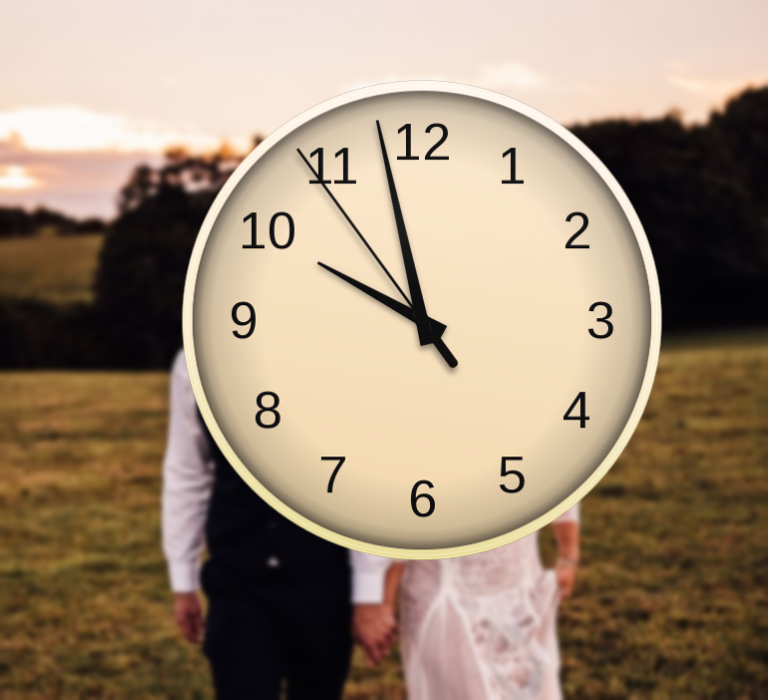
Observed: 9.57.54
